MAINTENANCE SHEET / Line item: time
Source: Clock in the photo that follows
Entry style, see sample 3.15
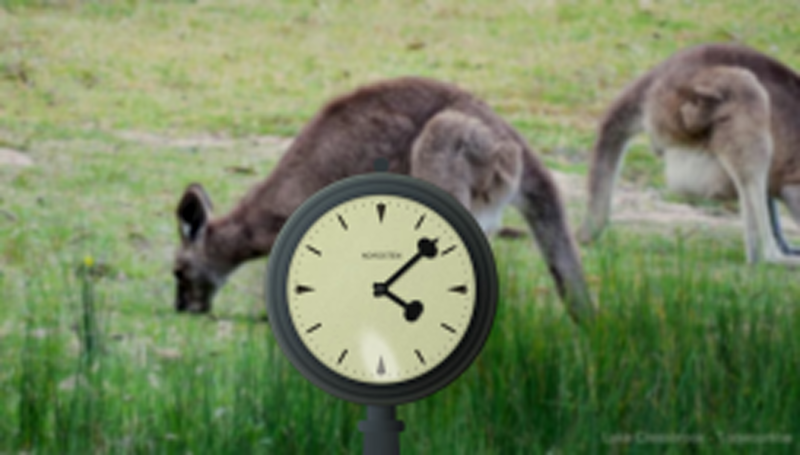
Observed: 4.08
